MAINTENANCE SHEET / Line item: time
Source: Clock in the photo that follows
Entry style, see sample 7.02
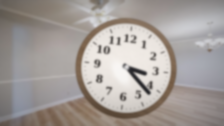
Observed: 3.22
